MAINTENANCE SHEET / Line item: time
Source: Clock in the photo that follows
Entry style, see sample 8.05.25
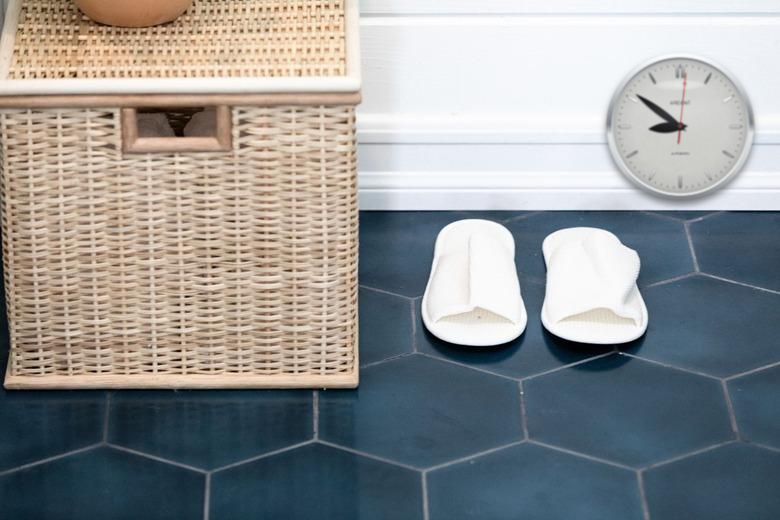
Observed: 8.51.01
